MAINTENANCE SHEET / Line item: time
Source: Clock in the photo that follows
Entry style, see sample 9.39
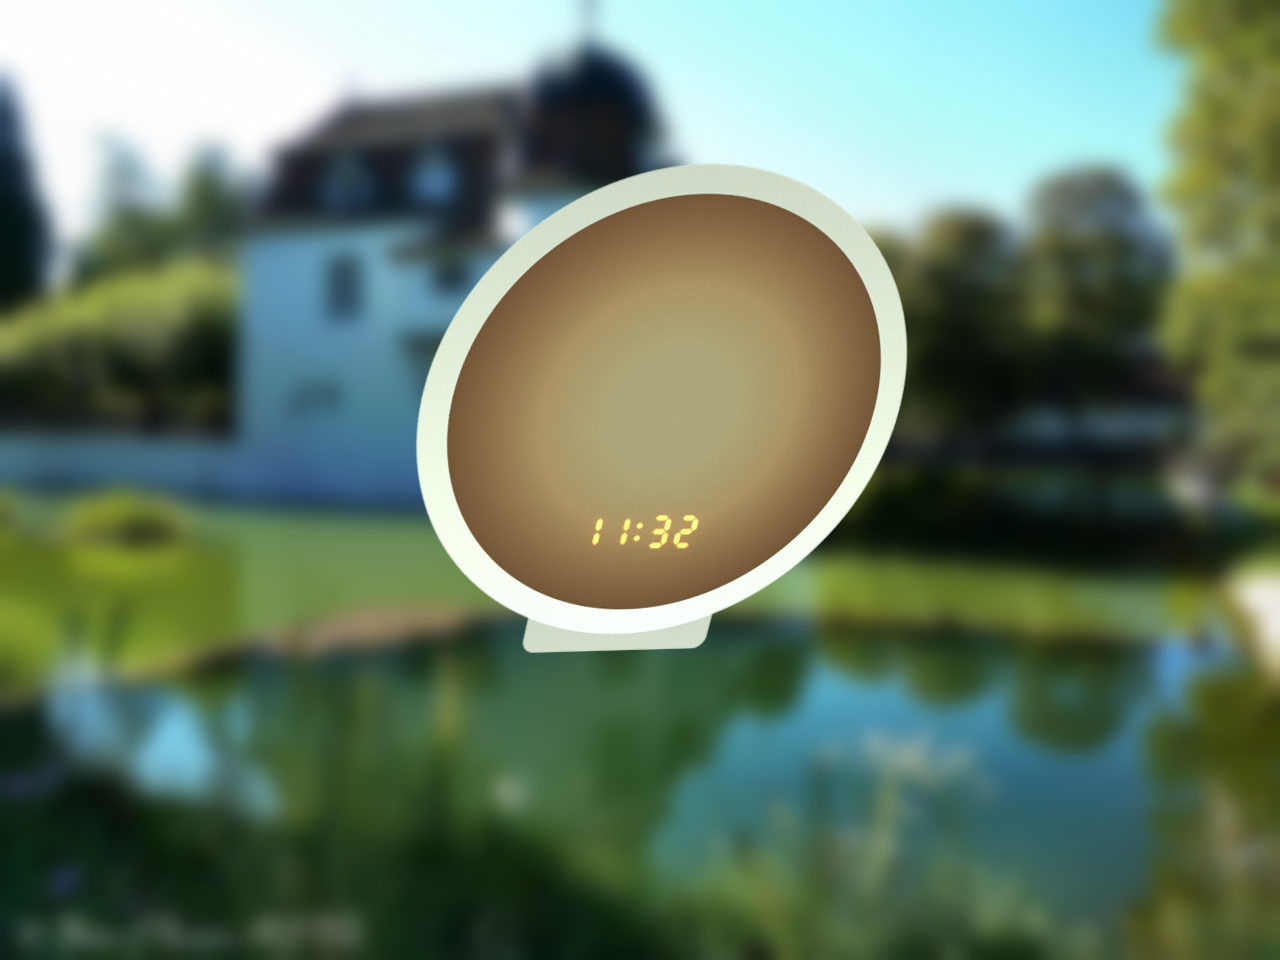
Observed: 11.32
